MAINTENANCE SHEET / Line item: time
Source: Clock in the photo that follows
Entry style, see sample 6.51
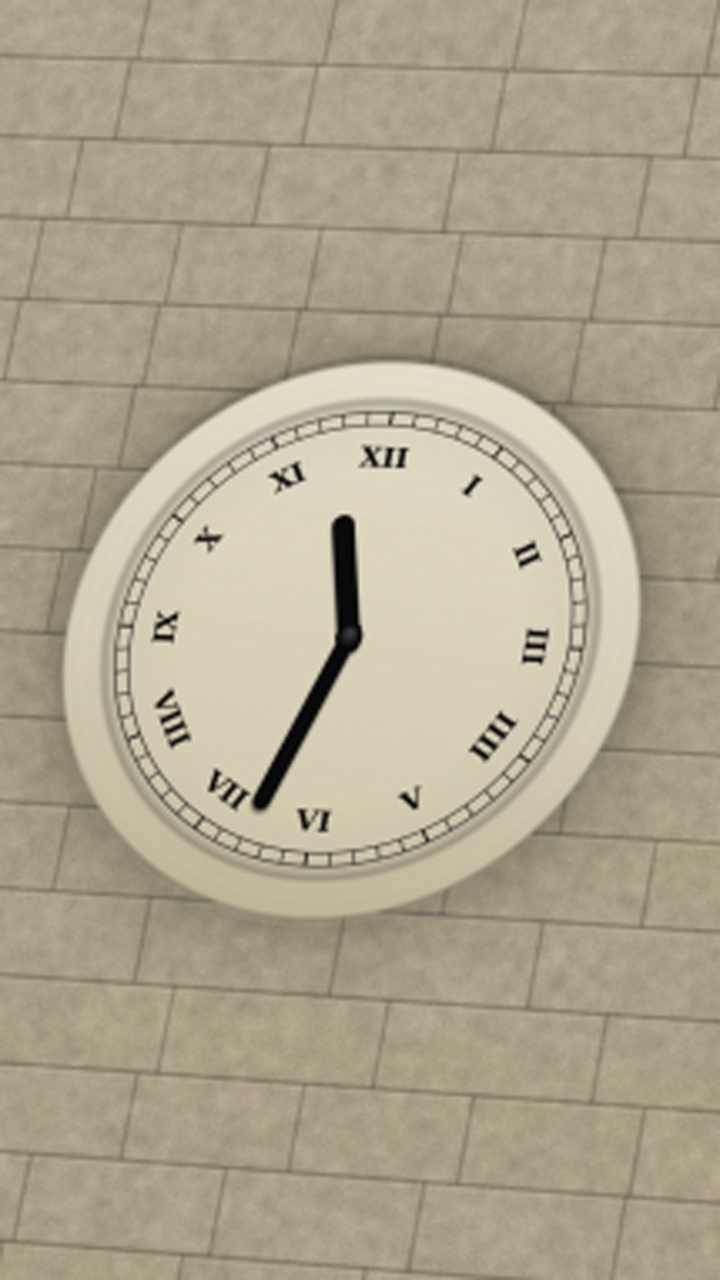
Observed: 11.33
